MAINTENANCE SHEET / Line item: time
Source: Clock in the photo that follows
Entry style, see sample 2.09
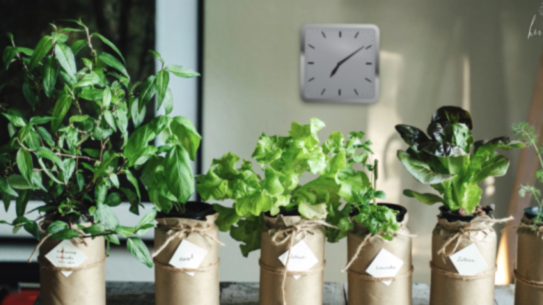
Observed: 7.09
